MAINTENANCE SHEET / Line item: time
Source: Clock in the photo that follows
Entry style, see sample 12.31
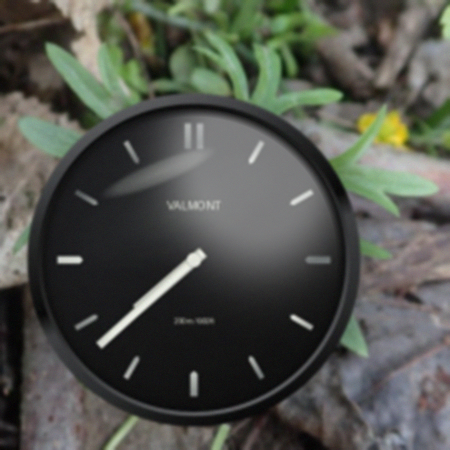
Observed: 7.38
